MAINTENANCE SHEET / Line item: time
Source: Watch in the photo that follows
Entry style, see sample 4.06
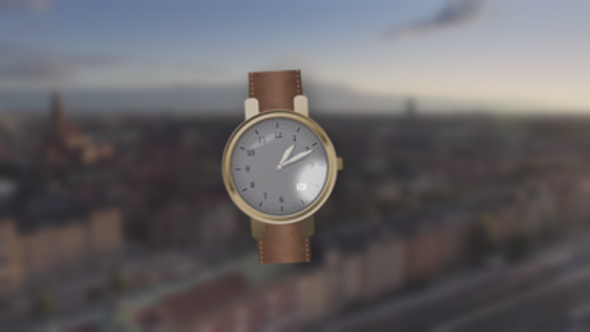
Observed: 1.11
